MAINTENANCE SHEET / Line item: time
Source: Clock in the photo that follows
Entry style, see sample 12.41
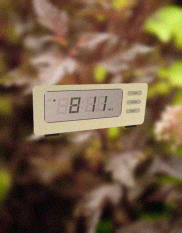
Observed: 8.11
